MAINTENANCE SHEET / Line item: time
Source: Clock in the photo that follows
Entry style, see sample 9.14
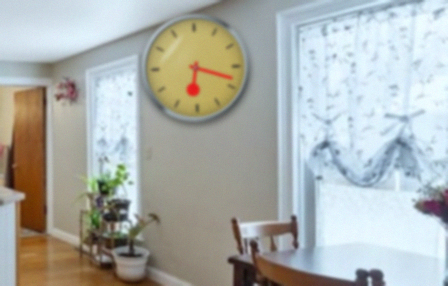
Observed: 6.18
